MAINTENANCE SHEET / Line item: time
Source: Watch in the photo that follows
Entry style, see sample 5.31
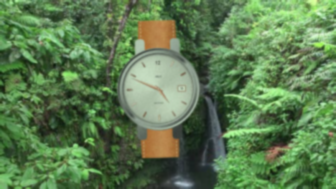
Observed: 4.49
